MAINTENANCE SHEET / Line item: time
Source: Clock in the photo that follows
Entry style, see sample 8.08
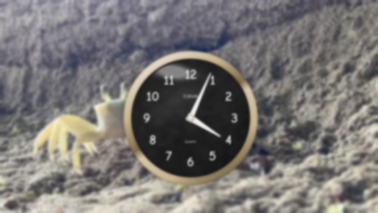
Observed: 4.04
